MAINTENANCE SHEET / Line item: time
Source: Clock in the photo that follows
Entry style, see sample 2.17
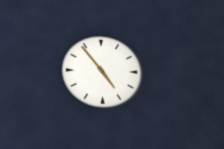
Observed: 4.54
